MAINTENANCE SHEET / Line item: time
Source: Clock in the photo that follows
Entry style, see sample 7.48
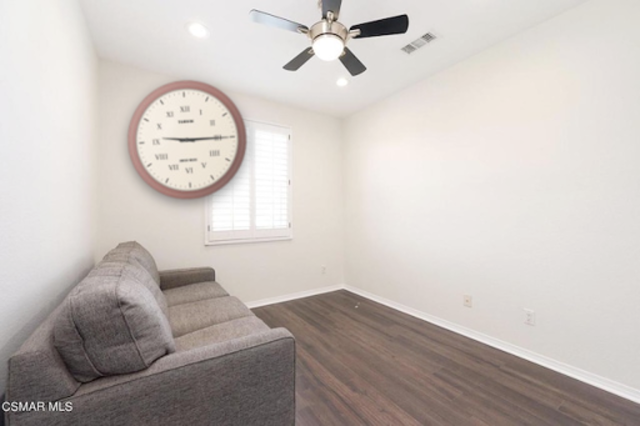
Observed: 9.15
